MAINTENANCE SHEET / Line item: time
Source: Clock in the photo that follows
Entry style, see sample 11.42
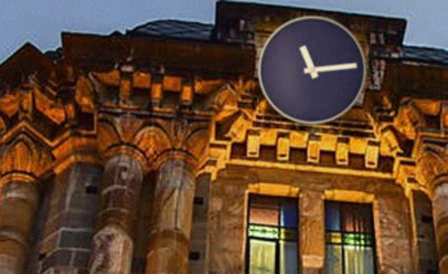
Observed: 11.14
